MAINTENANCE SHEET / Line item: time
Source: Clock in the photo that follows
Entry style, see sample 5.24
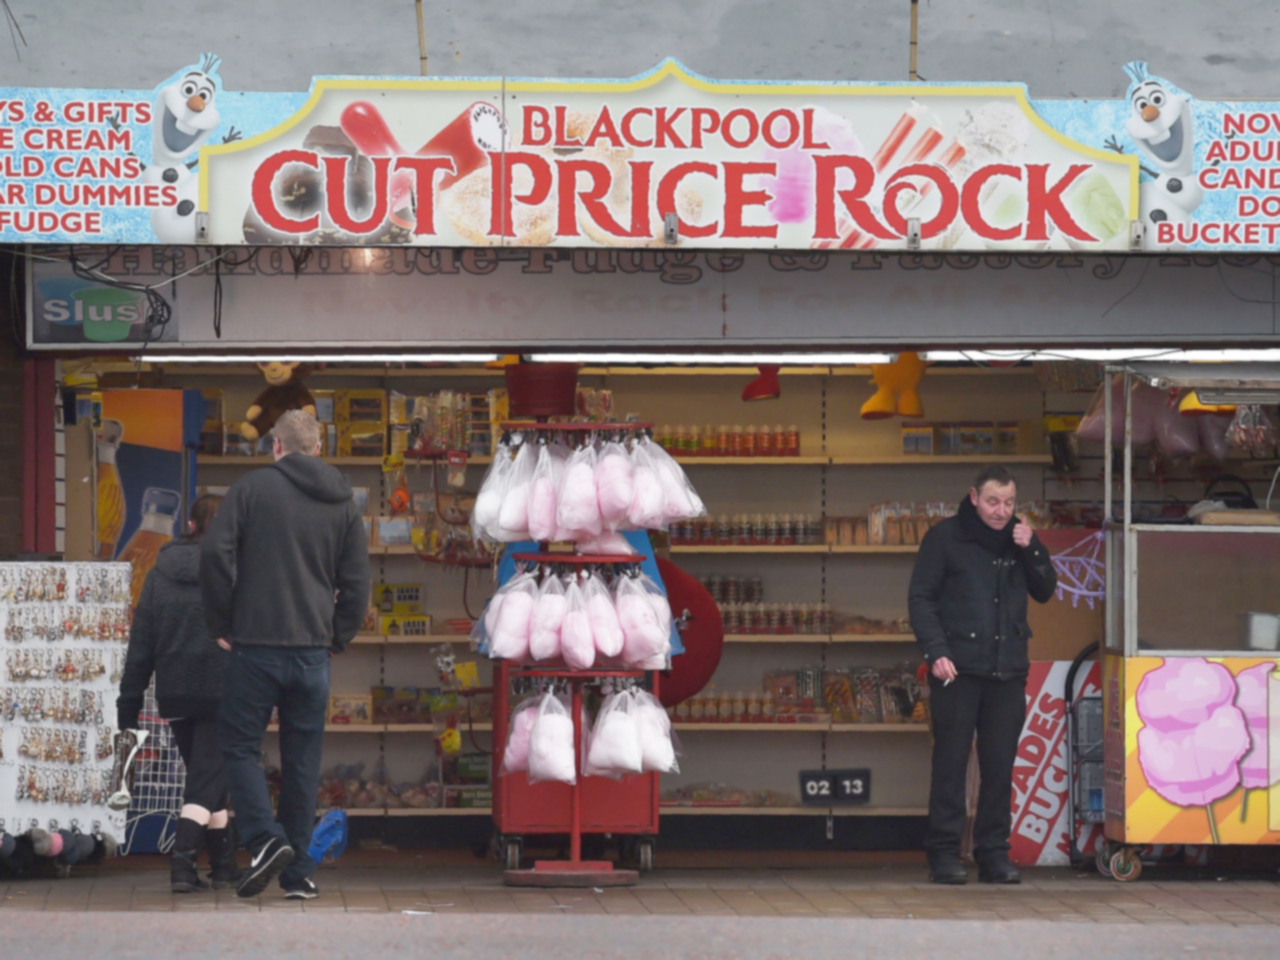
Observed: 2.13
